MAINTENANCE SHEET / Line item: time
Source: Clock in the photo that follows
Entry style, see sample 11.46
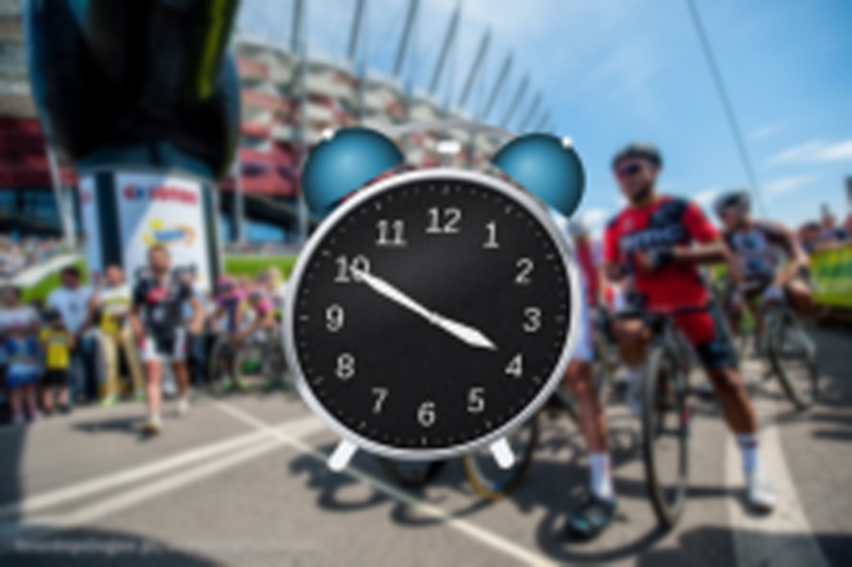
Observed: 3.50
